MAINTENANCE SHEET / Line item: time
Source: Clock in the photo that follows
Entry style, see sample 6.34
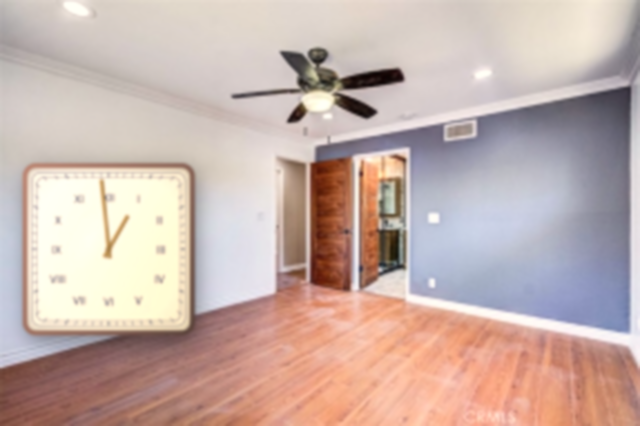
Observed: 12.59
